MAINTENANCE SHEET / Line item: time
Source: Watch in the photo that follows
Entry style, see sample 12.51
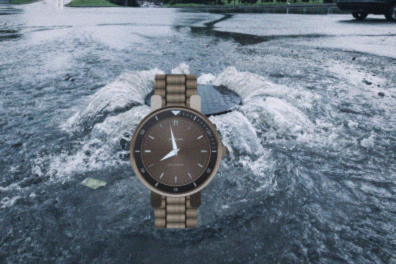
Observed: 7.58
